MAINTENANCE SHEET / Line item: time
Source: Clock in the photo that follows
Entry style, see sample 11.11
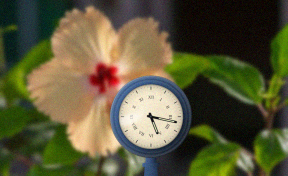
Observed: 5.17
